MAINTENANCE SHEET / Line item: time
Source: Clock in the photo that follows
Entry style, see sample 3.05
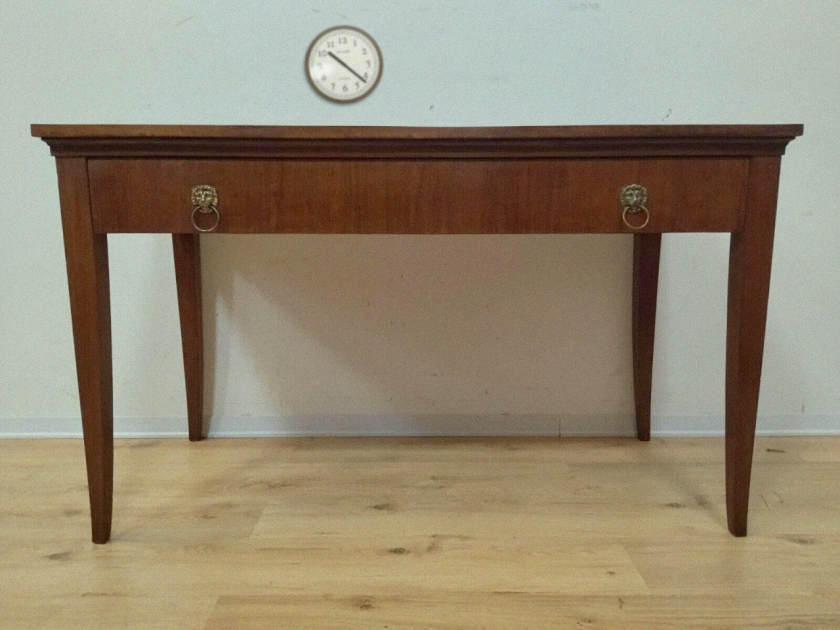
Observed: 10.22
